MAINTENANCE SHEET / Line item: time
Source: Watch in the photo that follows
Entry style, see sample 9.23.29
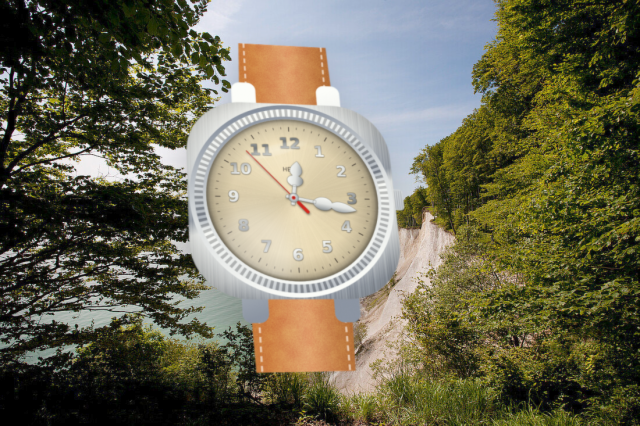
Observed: 12.16.53
